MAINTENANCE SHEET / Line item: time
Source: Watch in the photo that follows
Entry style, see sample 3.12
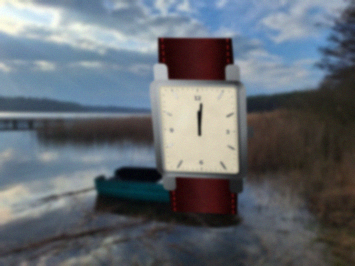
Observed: 12.01
